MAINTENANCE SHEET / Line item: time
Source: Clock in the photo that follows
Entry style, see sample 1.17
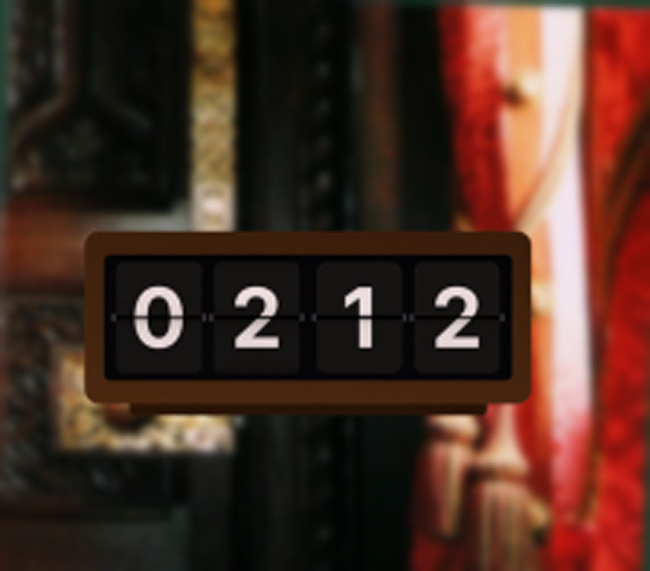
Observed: 2.12
